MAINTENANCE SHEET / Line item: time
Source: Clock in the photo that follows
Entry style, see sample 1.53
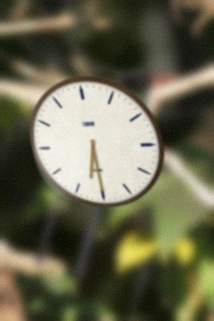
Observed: 6.30
